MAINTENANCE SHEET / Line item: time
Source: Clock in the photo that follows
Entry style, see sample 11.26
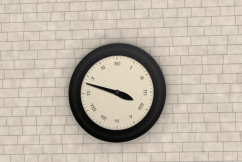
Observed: 3.48
